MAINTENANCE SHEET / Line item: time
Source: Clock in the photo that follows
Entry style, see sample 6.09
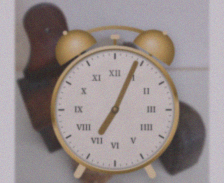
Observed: 7.04
